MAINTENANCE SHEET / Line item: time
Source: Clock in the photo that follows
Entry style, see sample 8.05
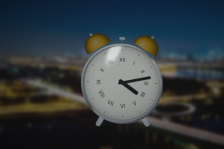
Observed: 4.13
